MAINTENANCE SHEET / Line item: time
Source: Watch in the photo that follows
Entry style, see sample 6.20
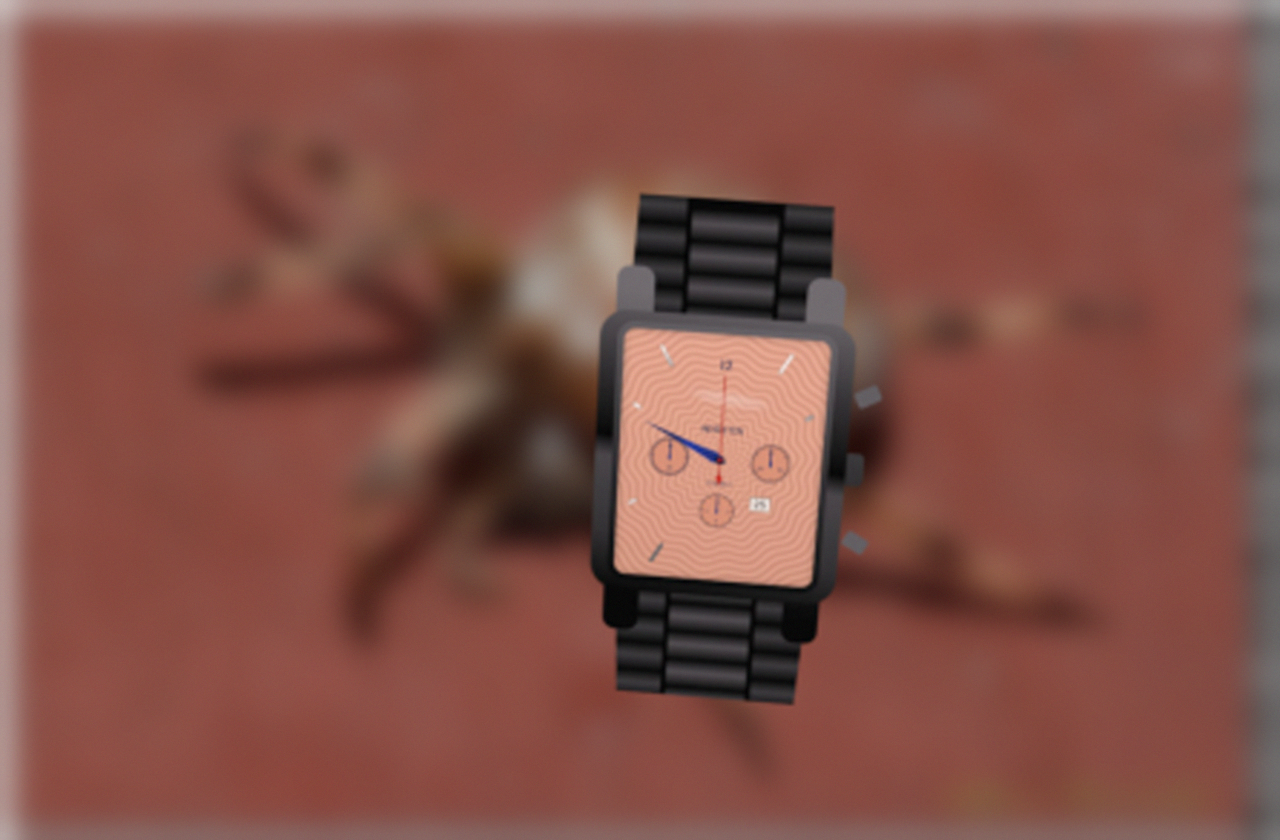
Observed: 9.49
